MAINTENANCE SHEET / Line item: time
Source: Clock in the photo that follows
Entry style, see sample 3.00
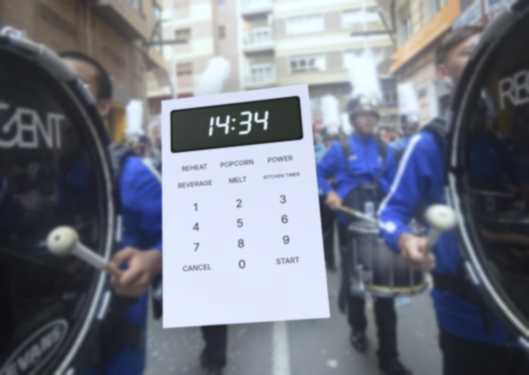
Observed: 14.34
